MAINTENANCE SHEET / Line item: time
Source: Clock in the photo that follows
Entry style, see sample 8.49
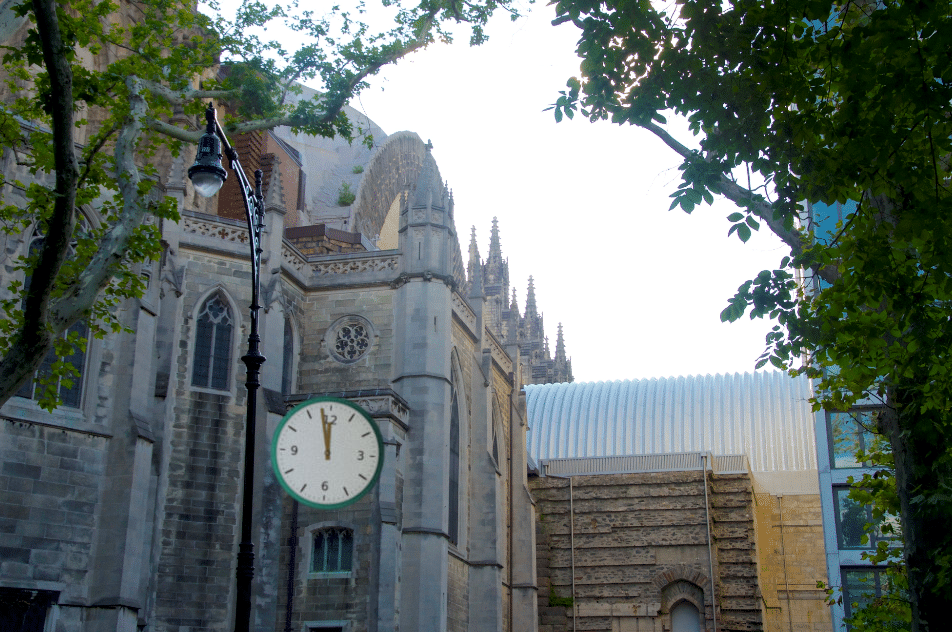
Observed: 11.58
